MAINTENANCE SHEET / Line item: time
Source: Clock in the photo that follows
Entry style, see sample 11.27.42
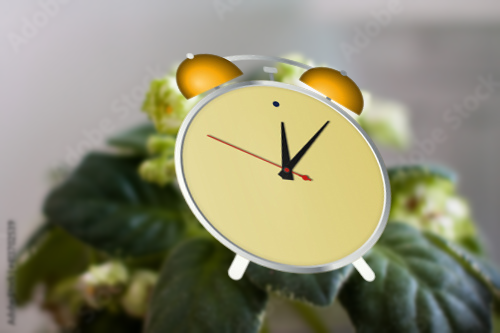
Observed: 12.06.49
